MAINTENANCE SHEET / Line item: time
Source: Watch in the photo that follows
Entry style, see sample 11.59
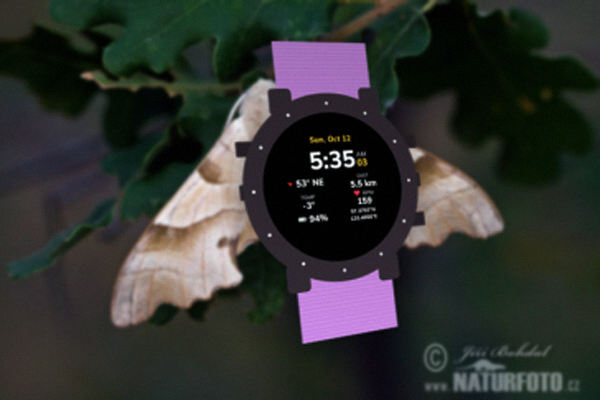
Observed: 5.35
